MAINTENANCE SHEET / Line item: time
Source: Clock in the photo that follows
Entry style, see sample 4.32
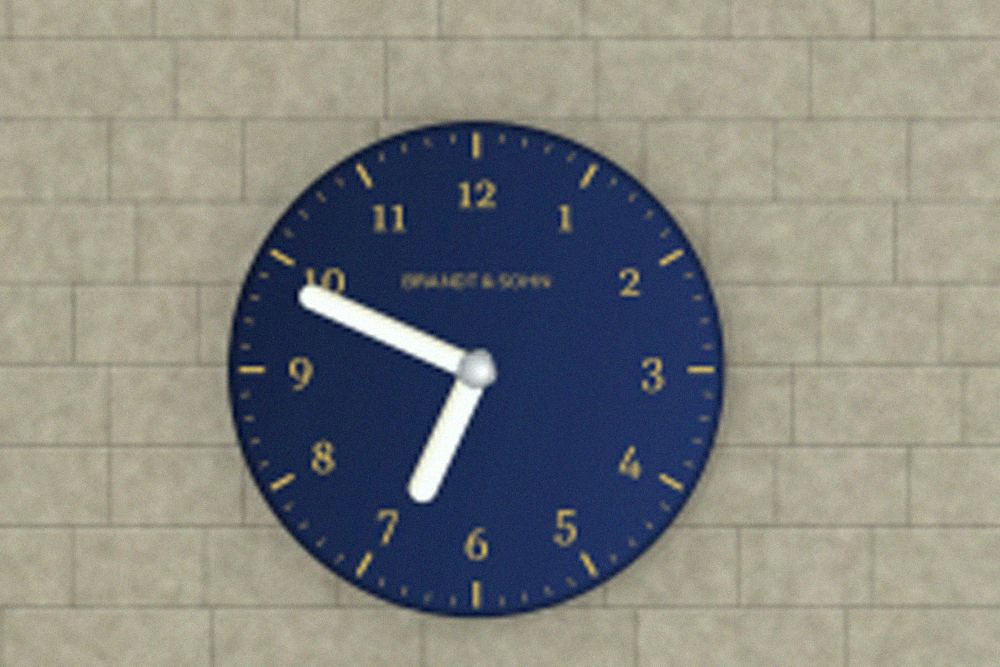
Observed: 6.49
